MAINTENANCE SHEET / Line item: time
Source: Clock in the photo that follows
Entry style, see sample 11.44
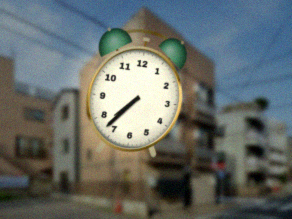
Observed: 7.37
